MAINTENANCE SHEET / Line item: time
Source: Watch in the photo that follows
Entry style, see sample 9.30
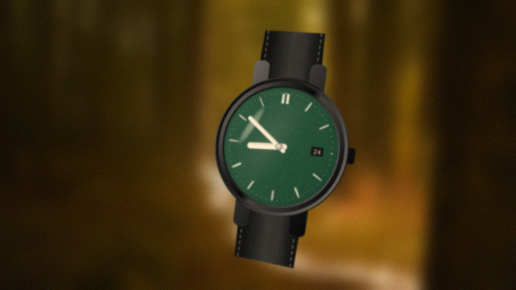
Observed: 8.51
